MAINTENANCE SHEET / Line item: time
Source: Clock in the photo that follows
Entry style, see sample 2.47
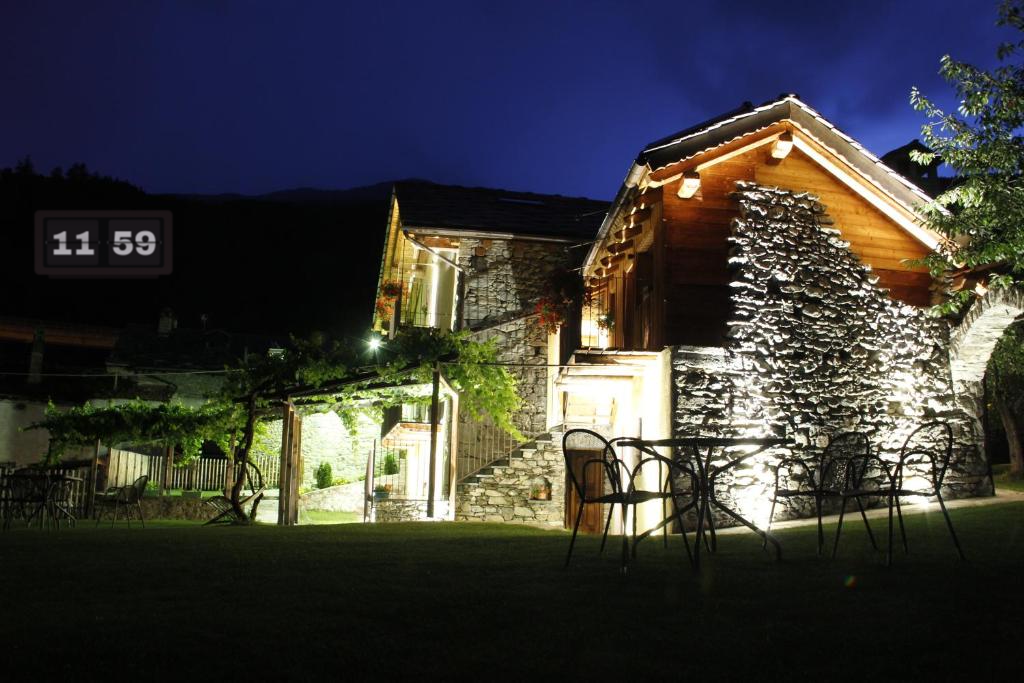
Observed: 11.59
